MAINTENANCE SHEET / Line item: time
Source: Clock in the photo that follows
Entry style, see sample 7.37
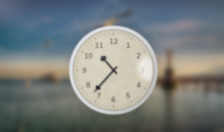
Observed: 10.37
